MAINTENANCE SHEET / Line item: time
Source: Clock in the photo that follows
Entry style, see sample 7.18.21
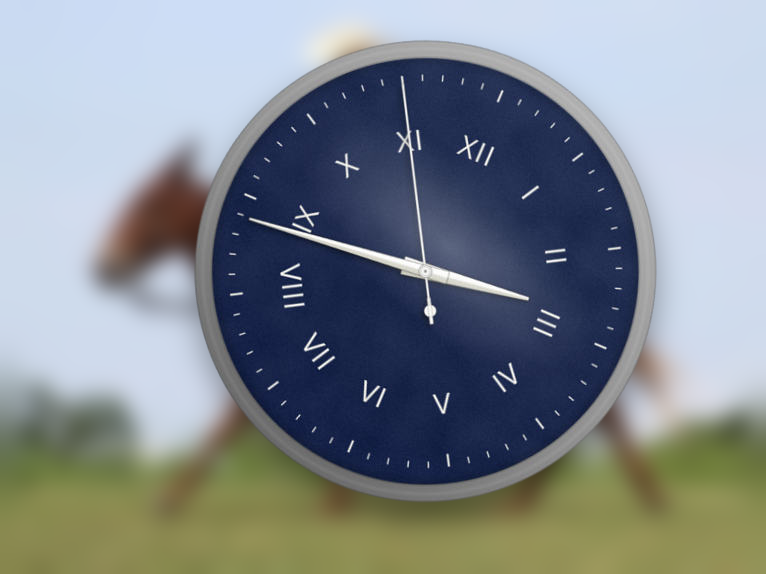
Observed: 2.43.55
